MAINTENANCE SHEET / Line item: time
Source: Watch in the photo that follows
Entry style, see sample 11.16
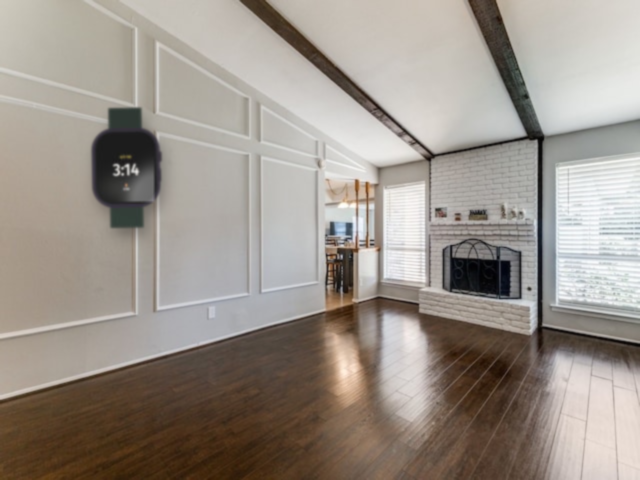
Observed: 3.14
